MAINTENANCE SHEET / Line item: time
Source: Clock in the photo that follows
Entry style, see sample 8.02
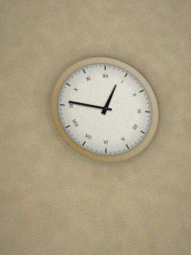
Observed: 12.46
